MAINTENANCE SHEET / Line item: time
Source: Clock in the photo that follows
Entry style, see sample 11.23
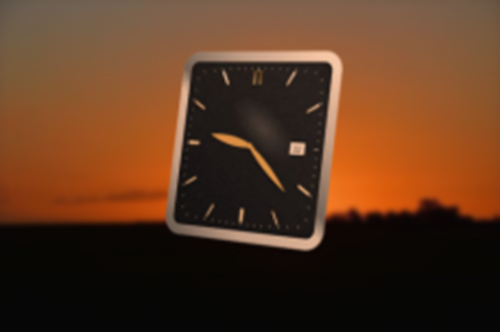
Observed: 9.22
